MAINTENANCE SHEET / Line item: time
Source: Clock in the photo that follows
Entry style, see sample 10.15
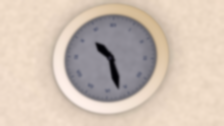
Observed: 10.27
